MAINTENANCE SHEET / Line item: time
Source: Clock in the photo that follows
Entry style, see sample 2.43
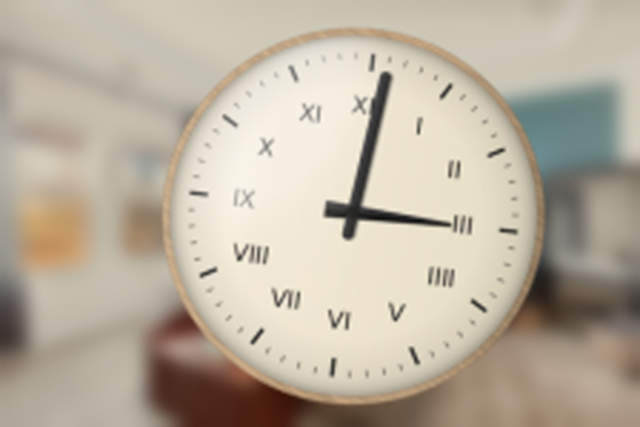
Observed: 3.01
